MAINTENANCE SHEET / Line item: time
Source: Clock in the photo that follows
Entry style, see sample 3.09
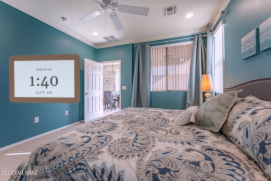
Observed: 1.40
